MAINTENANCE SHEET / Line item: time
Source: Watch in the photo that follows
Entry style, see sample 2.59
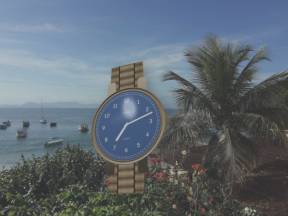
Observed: 7.12
